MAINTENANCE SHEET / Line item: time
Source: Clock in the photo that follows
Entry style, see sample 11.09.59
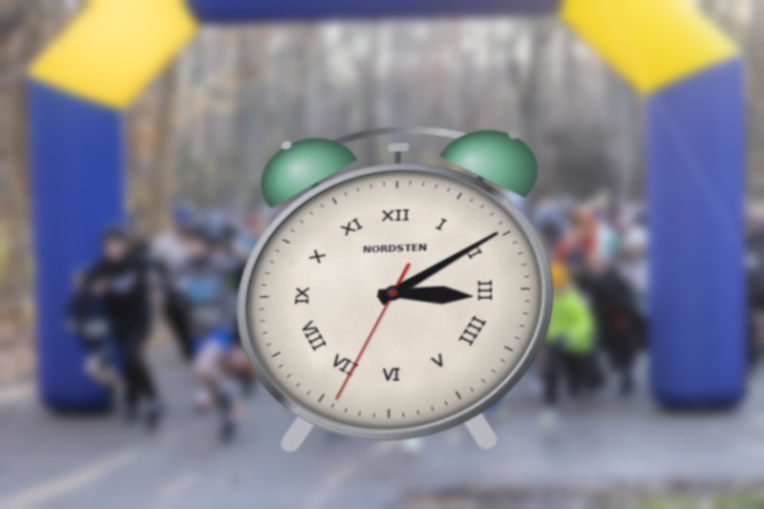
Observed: 3.09.34
